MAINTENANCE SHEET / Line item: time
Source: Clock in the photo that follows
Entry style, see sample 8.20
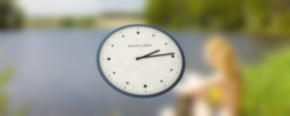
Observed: 2.14
